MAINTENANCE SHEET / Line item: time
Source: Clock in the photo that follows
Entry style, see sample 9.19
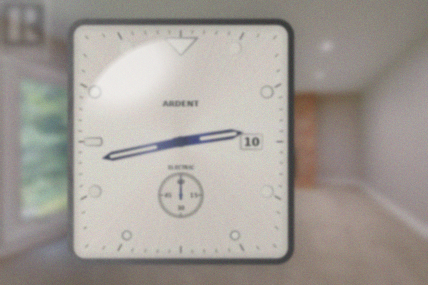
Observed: 2.43
